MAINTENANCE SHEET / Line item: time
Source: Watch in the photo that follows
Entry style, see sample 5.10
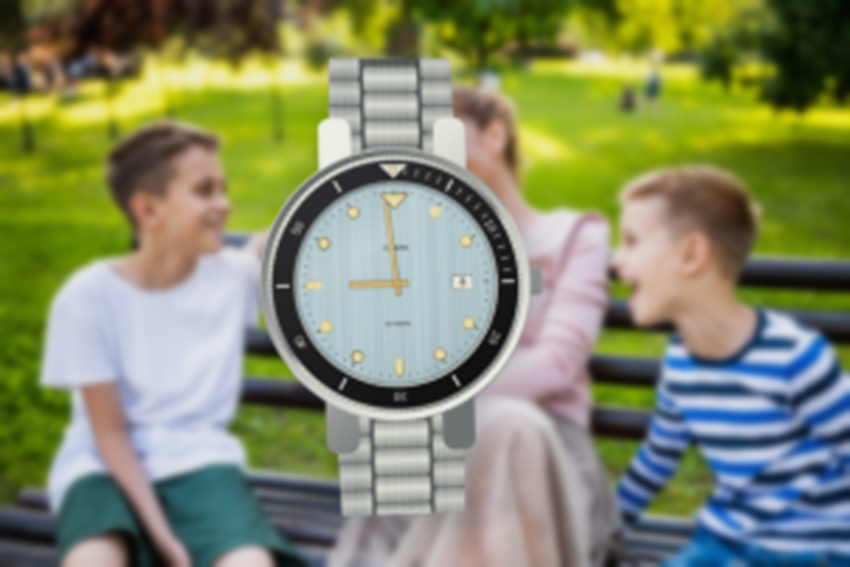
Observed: 8.59
